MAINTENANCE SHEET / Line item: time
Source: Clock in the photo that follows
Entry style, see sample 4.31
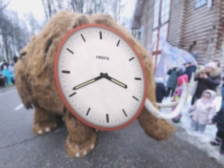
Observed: 3.41
